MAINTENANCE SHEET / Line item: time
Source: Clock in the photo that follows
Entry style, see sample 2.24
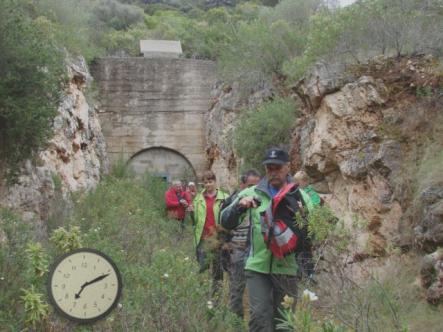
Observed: 7.11
